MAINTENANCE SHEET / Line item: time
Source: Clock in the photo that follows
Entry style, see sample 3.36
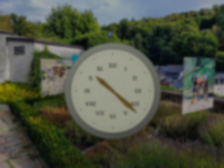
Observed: 10.22
